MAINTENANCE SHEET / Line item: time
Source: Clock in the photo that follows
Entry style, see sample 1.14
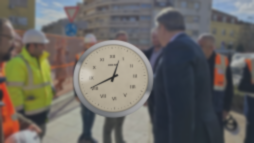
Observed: 12.41
